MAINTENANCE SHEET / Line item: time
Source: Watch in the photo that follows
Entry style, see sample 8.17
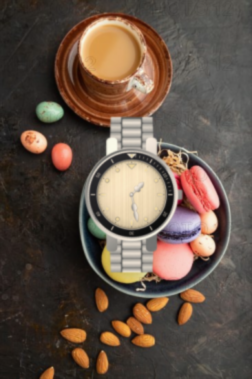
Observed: 1.28
